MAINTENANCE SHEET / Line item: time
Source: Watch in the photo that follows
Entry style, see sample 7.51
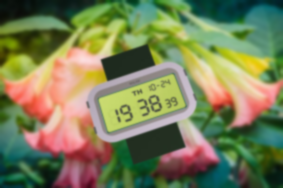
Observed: 19.38
